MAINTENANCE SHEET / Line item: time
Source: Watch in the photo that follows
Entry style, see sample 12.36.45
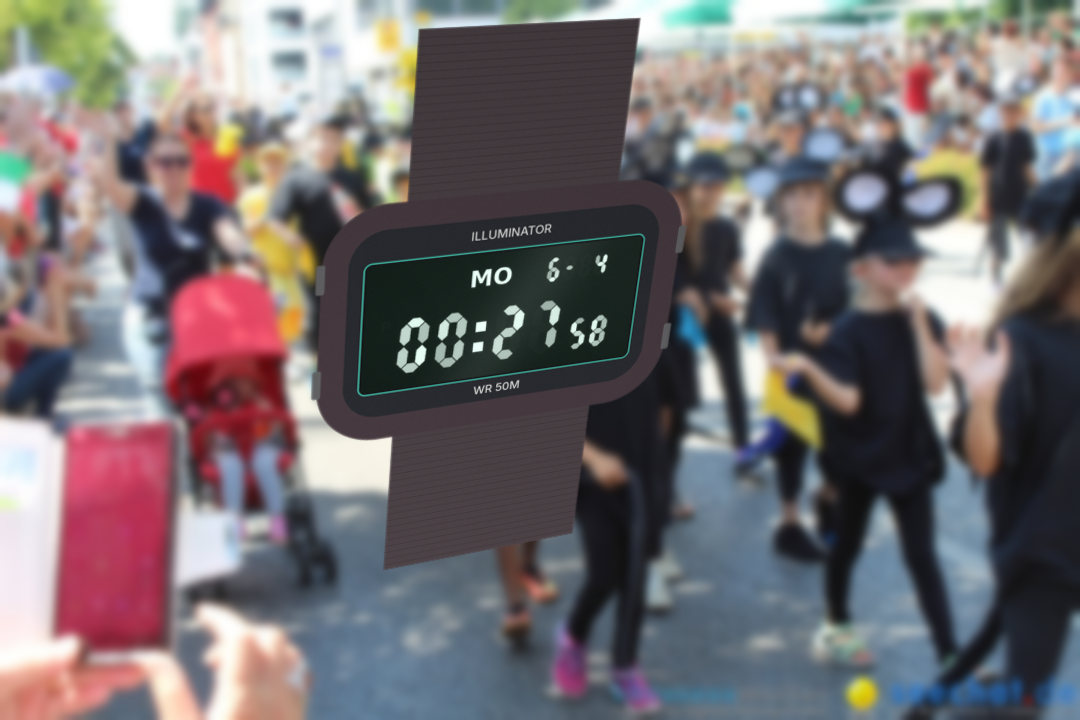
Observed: 0.27.58
